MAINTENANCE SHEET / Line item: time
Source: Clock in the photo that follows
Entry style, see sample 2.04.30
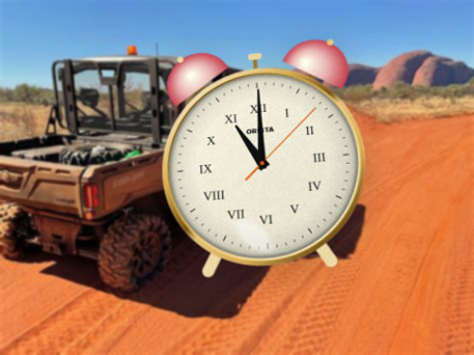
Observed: 11.00.08
